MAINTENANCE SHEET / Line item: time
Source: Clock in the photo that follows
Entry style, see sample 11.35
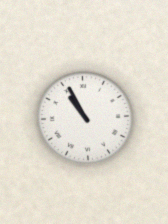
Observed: 10.56
